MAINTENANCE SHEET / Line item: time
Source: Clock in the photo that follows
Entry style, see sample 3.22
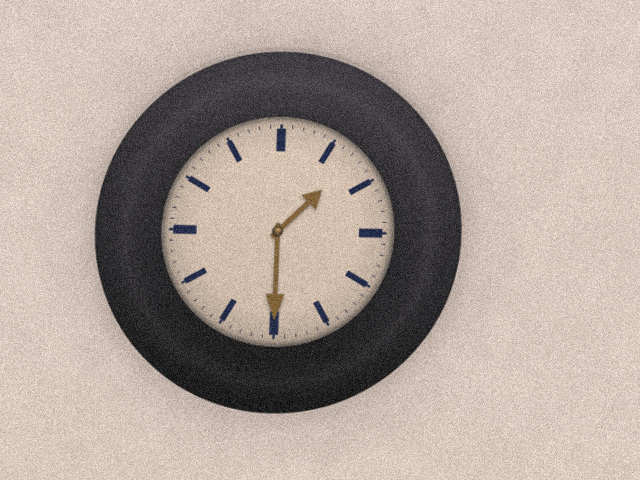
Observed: 1.30
